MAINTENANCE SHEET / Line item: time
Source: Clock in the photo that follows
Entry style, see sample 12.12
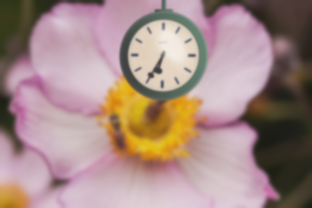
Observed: 6.35
